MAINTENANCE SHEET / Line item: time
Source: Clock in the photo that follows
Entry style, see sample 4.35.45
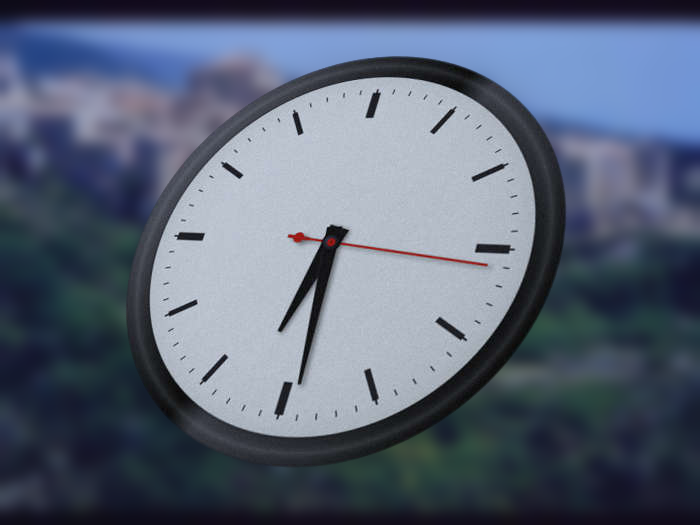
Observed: 6.29.16
